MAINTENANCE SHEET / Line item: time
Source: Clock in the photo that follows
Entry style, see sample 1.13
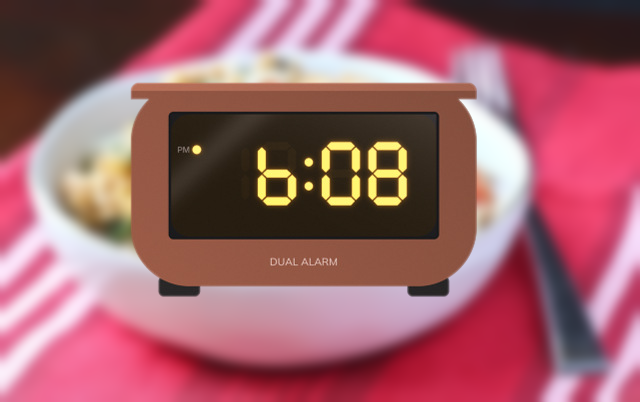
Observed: 6.08
